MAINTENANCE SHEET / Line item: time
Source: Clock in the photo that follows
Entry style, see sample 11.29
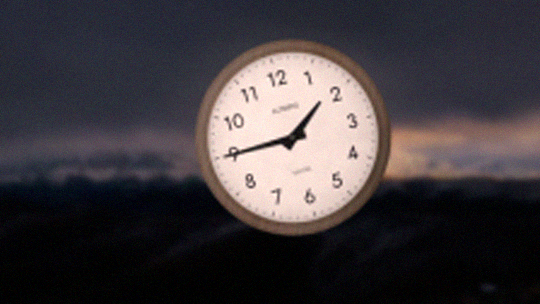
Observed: 1.45
